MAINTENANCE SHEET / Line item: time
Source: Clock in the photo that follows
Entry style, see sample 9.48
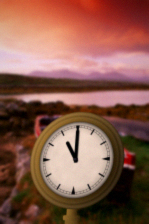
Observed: 11.00
